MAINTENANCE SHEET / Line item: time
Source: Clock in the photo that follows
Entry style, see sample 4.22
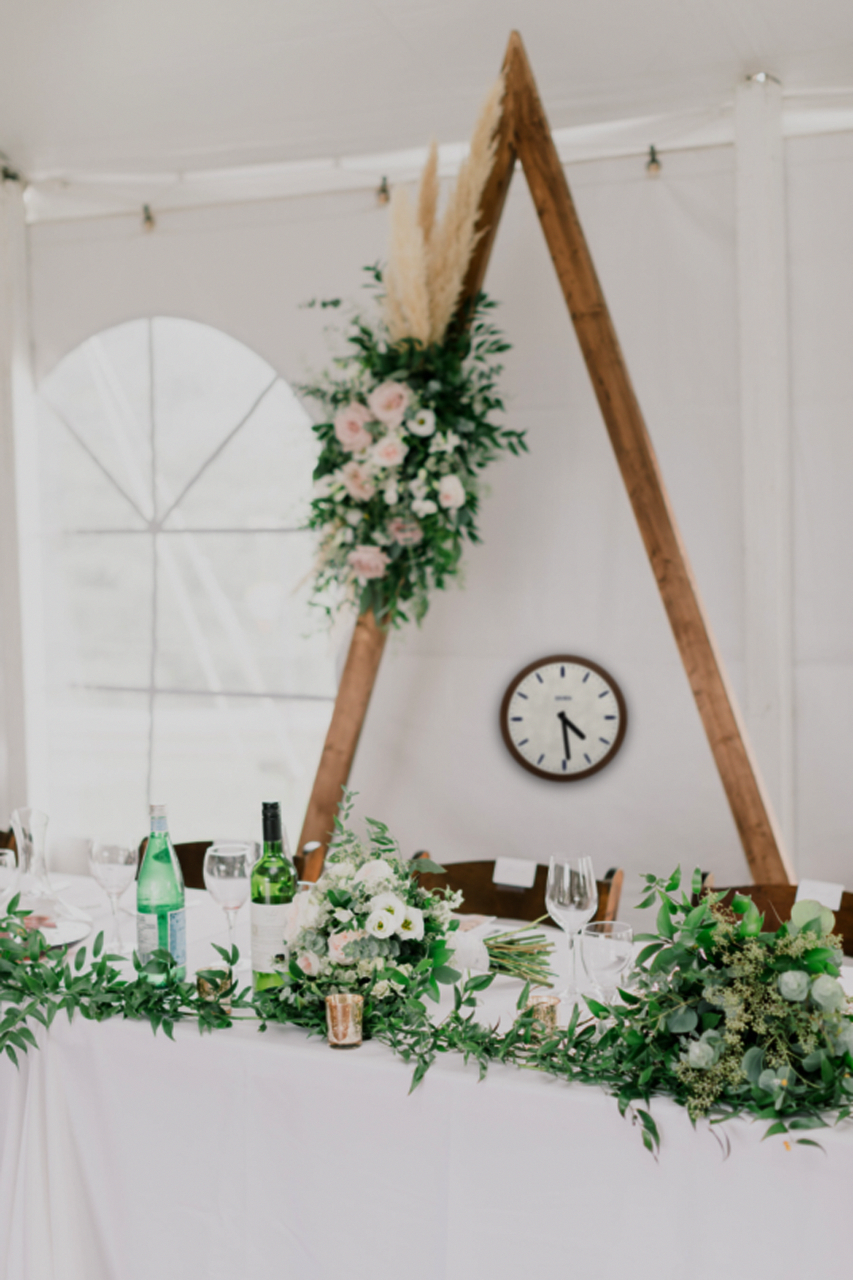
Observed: 4.29
